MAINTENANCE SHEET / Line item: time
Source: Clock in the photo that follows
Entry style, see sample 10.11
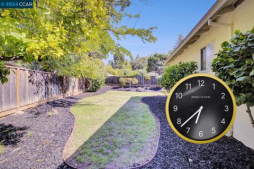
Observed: 6.38
